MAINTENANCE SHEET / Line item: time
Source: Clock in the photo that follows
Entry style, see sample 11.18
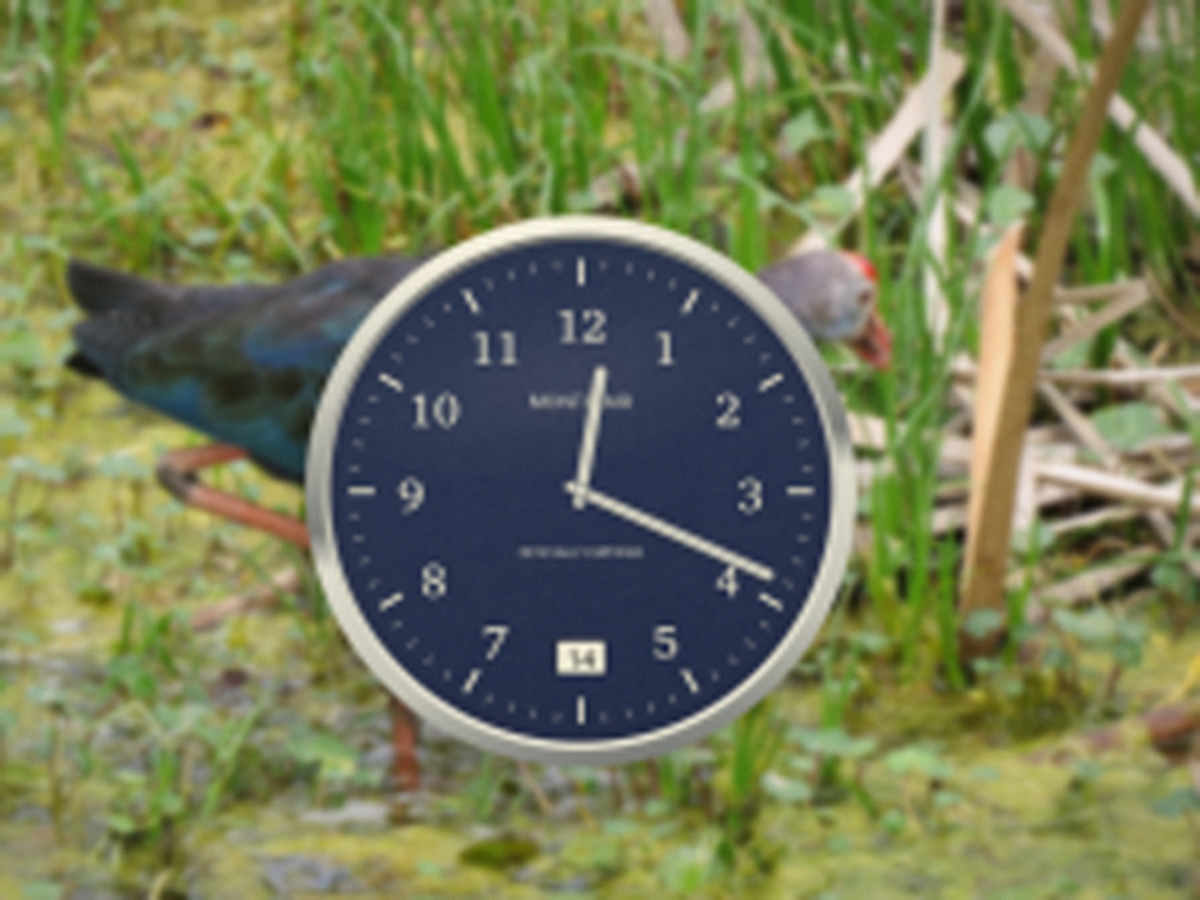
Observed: 12.19
